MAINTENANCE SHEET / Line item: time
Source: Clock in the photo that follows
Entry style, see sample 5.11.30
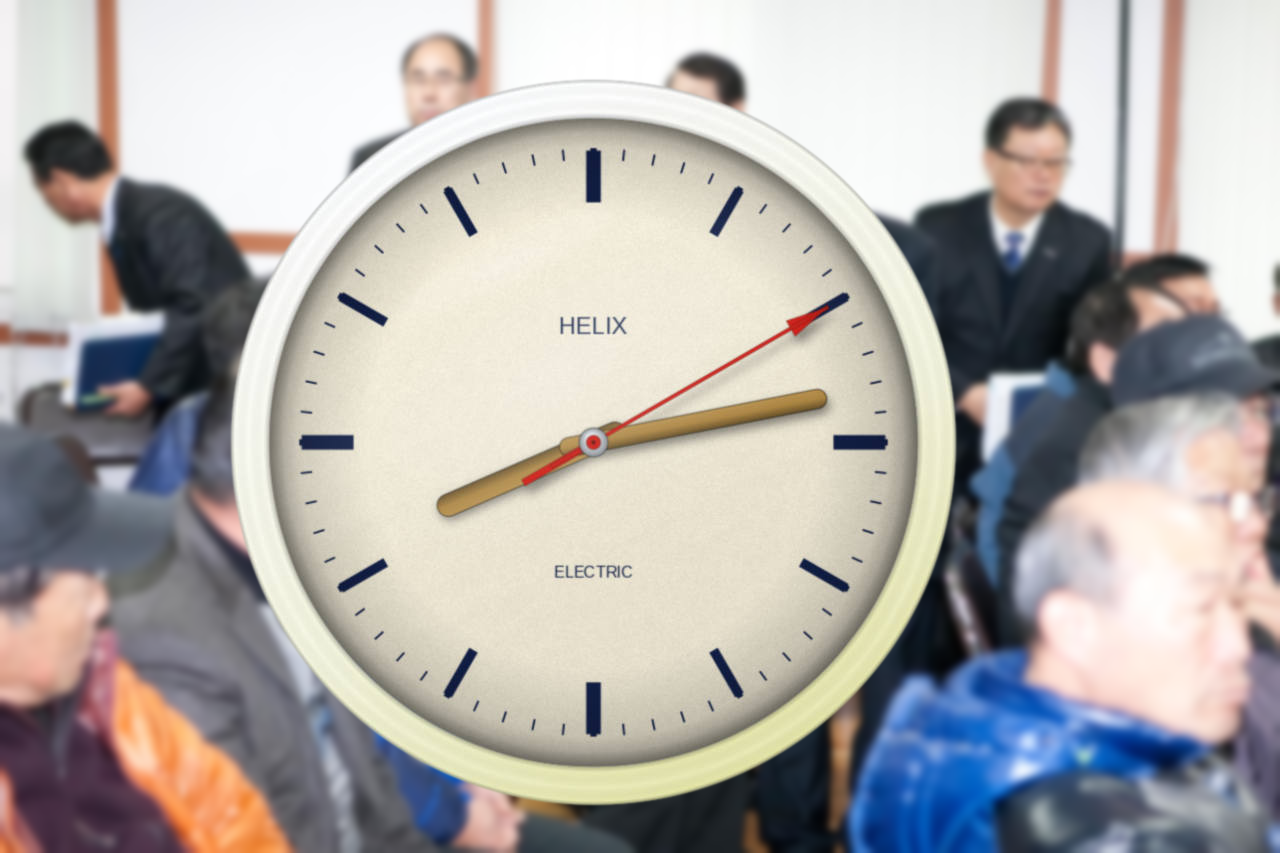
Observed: 8.13.10
